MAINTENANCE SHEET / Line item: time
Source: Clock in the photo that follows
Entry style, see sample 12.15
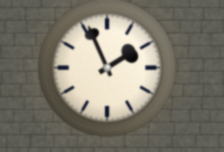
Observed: 1.56
